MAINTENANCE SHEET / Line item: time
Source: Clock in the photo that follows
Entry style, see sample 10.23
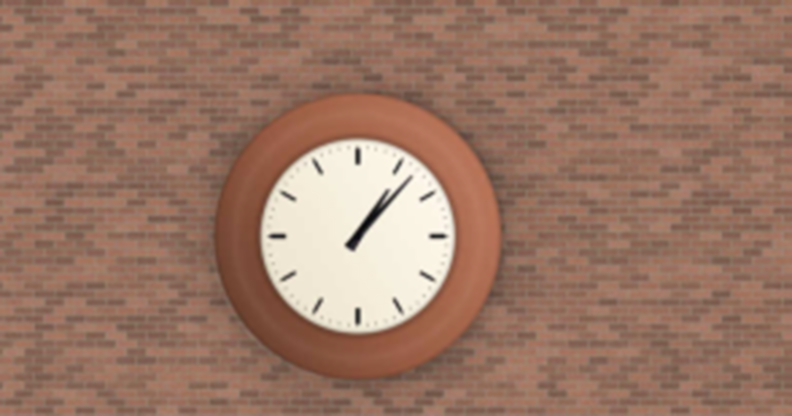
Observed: 1.07
